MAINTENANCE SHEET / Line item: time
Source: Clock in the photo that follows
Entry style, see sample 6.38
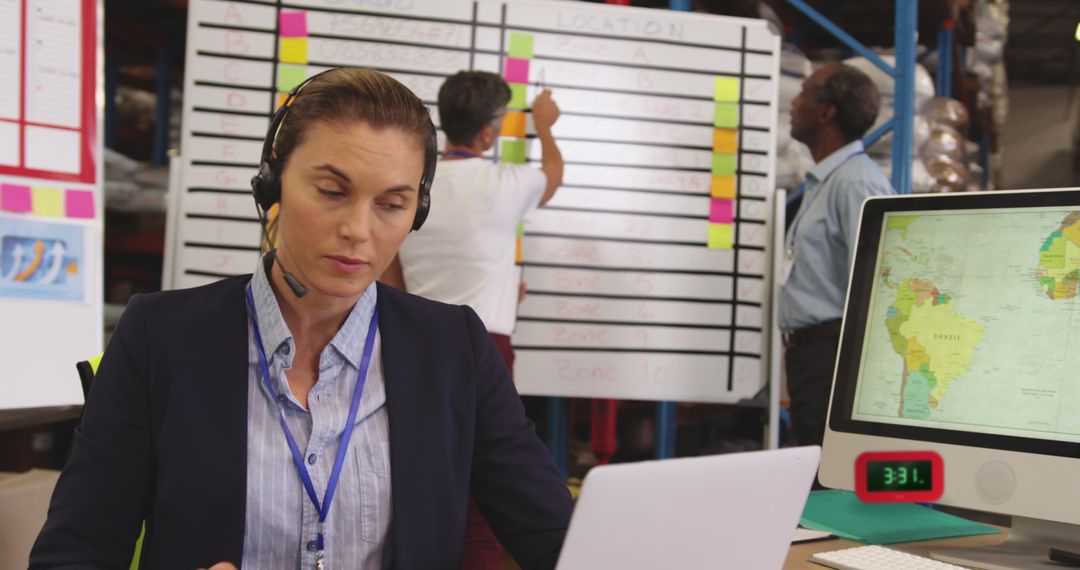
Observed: 3.31
